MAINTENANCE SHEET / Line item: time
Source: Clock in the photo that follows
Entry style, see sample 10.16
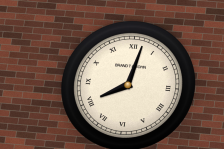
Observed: 8.02
